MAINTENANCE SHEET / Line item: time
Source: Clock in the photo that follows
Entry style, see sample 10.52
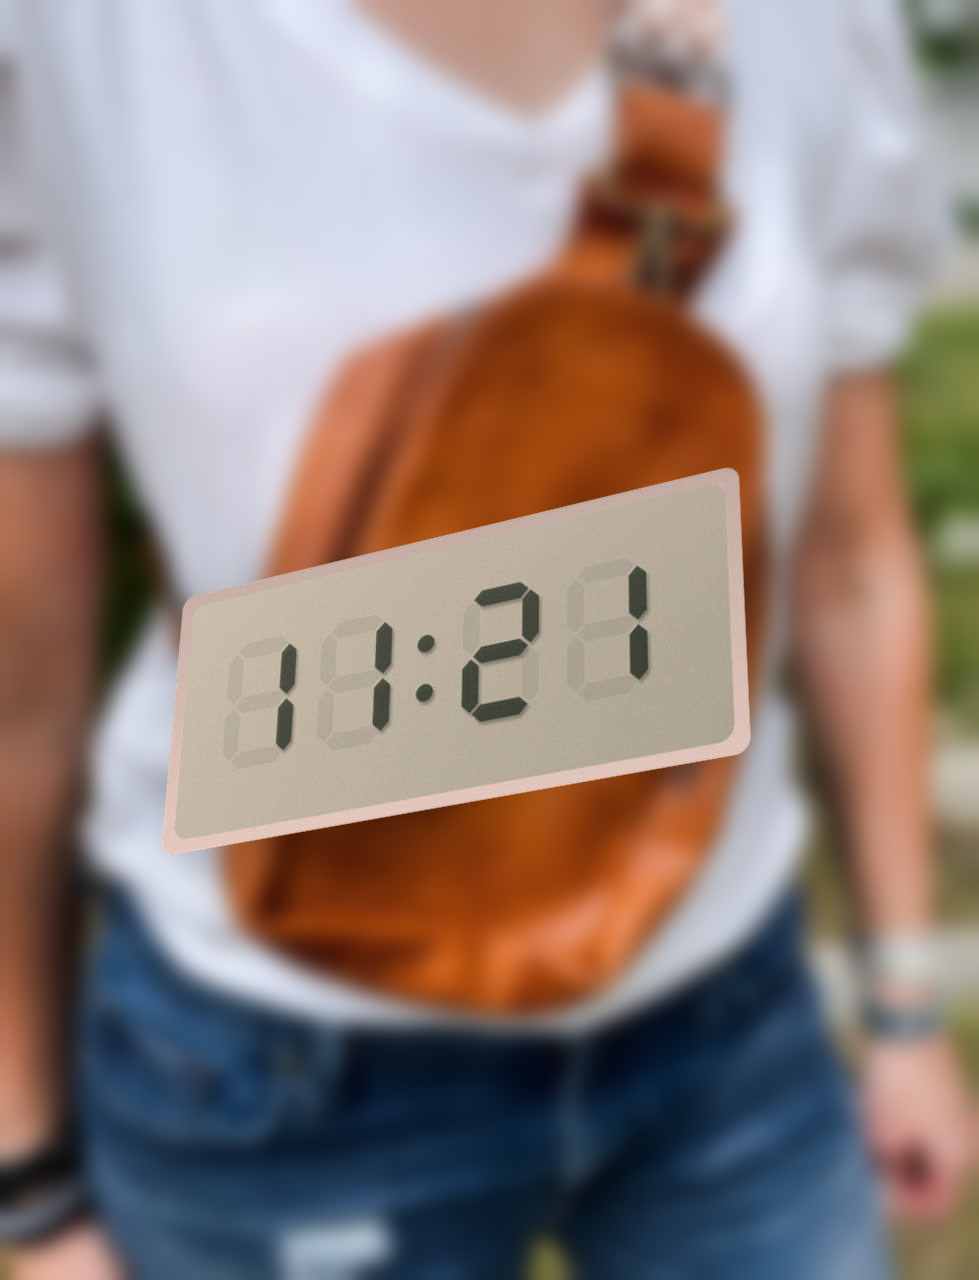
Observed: 11.21
